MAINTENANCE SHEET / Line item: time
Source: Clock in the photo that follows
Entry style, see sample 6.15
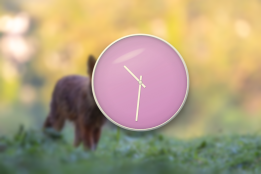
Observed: 10.31
